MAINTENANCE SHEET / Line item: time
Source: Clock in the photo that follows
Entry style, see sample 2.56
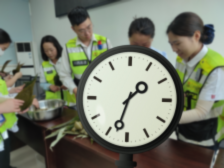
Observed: 1.33
